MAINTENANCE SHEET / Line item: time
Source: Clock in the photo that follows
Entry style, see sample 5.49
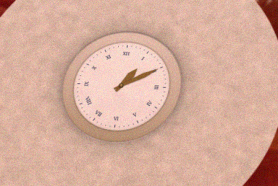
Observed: 1.10
